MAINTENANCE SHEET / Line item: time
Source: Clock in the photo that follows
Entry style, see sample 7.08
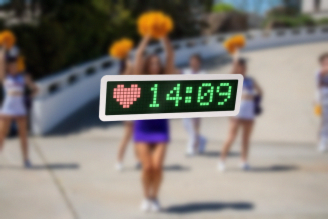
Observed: 14.09
